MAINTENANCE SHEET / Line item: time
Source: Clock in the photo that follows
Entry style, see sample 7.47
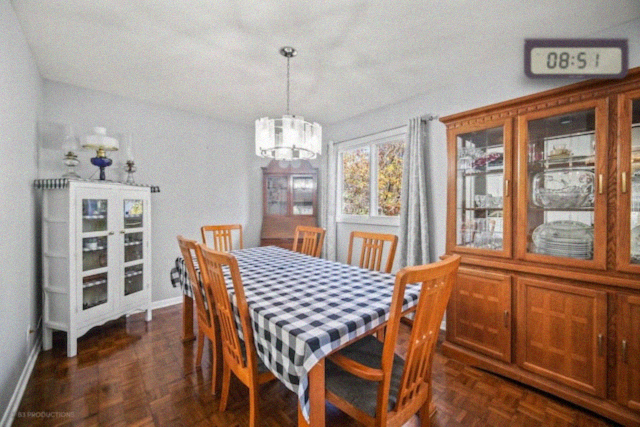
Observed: 8.51
